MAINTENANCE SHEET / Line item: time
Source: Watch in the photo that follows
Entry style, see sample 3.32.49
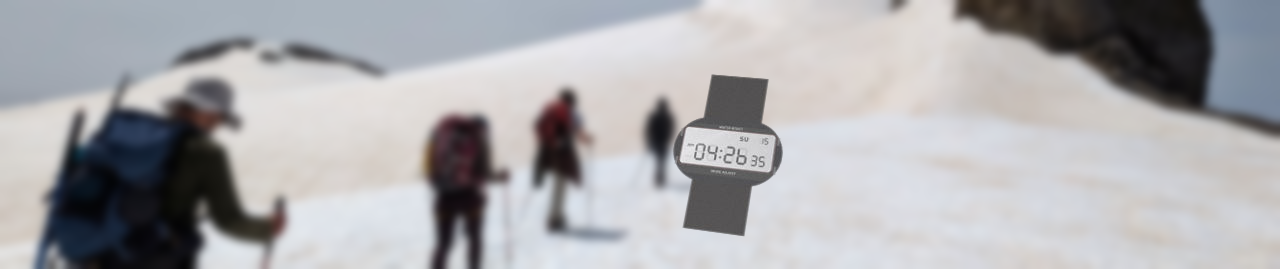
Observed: 4.26.35
